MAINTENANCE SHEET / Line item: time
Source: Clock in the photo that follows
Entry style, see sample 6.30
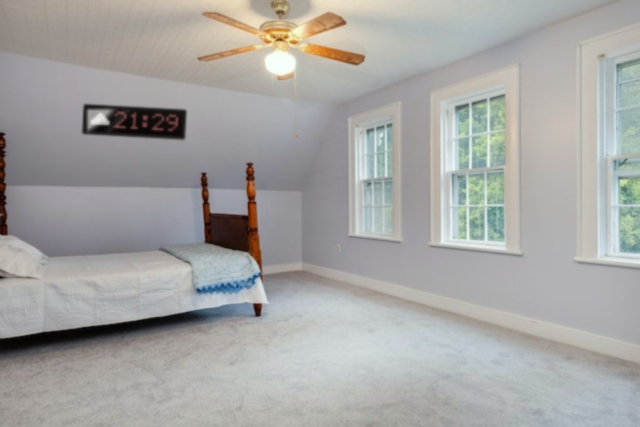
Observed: 21.29
